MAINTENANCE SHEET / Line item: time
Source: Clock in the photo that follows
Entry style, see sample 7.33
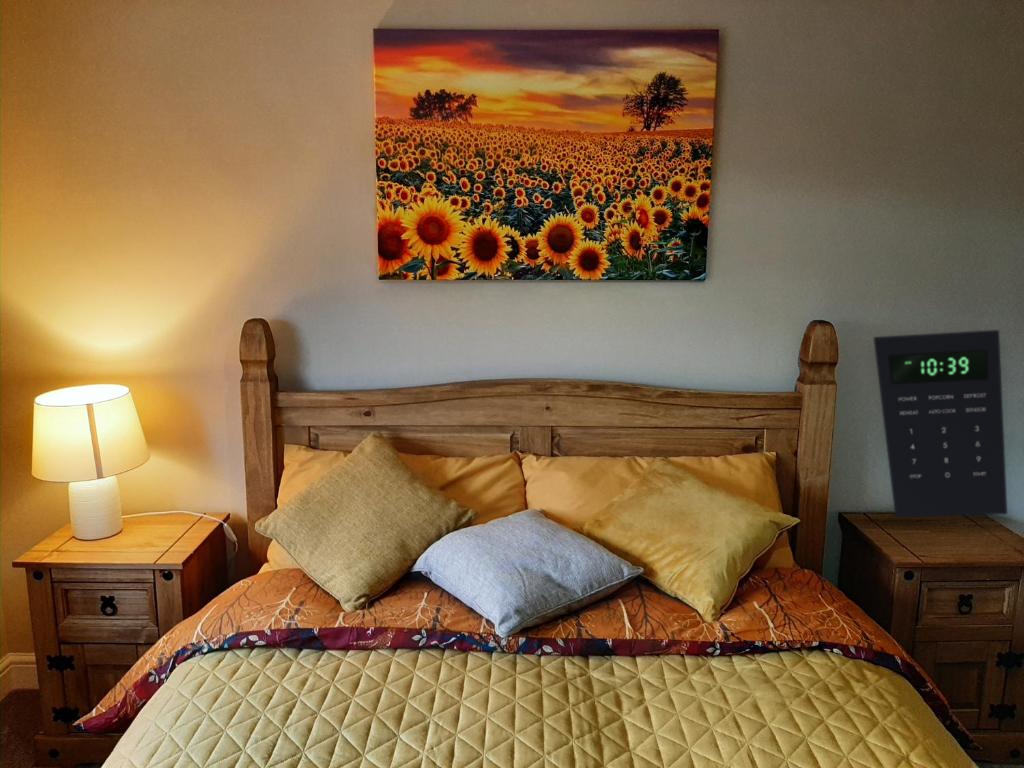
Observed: 10.39
